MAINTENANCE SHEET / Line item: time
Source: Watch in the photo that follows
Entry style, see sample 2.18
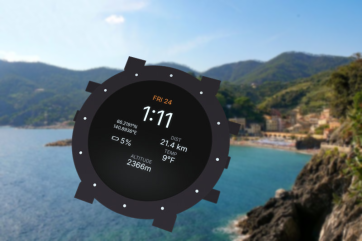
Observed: 1.11
